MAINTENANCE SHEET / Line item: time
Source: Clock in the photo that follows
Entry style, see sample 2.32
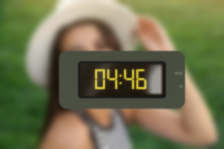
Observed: 4.46
